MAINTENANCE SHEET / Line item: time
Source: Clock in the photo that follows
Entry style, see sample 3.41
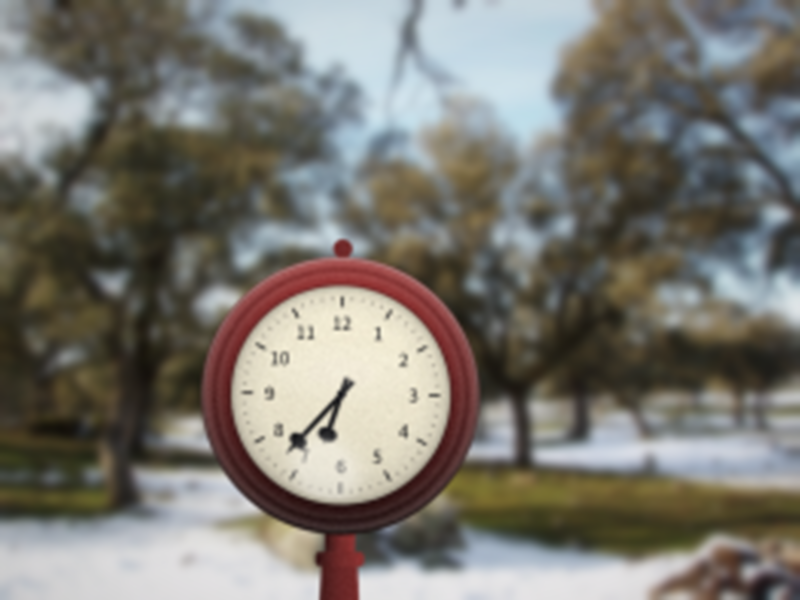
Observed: 6.37
